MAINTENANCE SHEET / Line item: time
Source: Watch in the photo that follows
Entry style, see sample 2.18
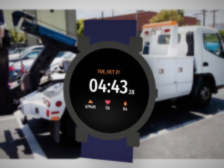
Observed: 4.43
